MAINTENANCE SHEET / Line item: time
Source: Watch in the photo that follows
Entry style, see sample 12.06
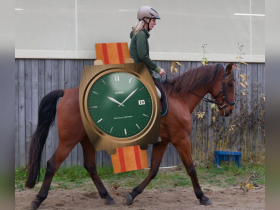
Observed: 10.09
